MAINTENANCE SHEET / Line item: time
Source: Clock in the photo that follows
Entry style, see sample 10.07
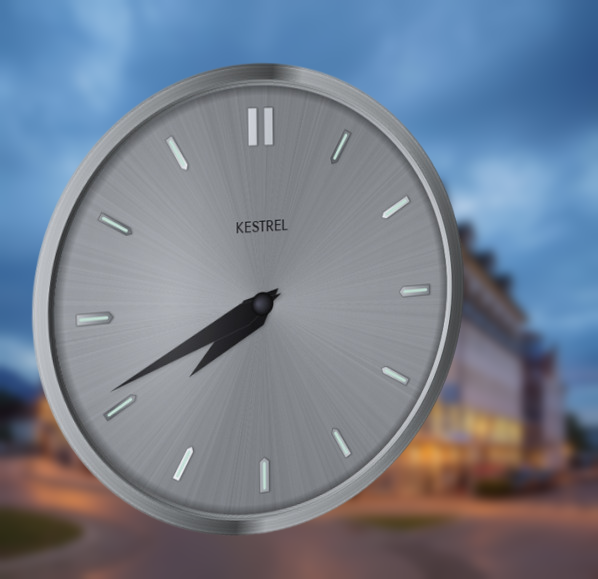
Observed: 7.41
